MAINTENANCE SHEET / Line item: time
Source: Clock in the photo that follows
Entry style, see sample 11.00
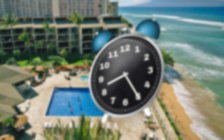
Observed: 8.25
